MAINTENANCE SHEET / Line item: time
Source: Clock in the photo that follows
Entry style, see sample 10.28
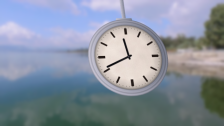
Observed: 11.41
